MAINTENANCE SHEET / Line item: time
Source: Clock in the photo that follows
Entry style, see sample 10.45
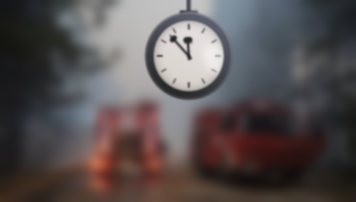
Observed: 11.53
